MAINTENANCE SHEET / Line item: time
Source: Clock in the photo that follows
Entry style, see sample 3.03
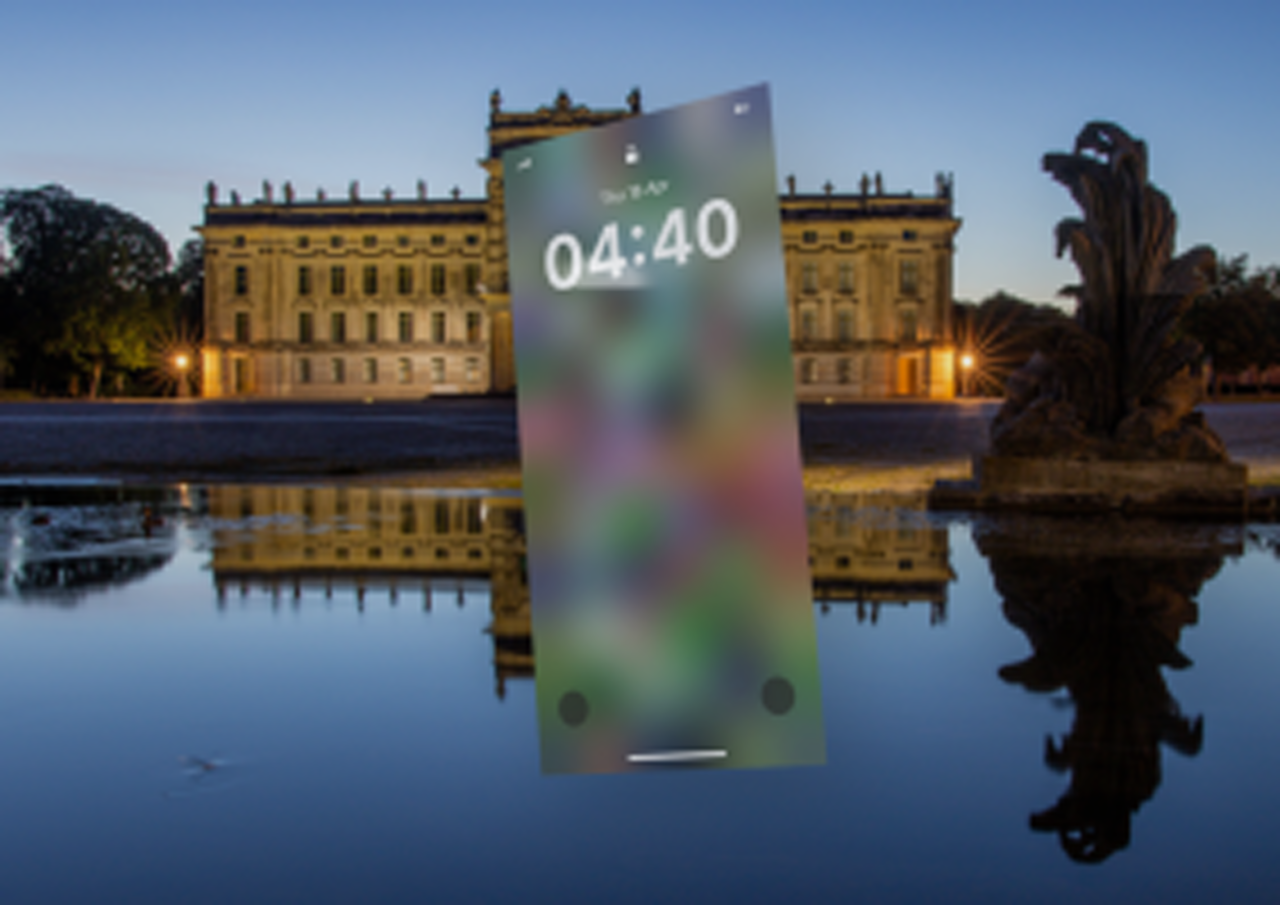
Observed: 4.40
